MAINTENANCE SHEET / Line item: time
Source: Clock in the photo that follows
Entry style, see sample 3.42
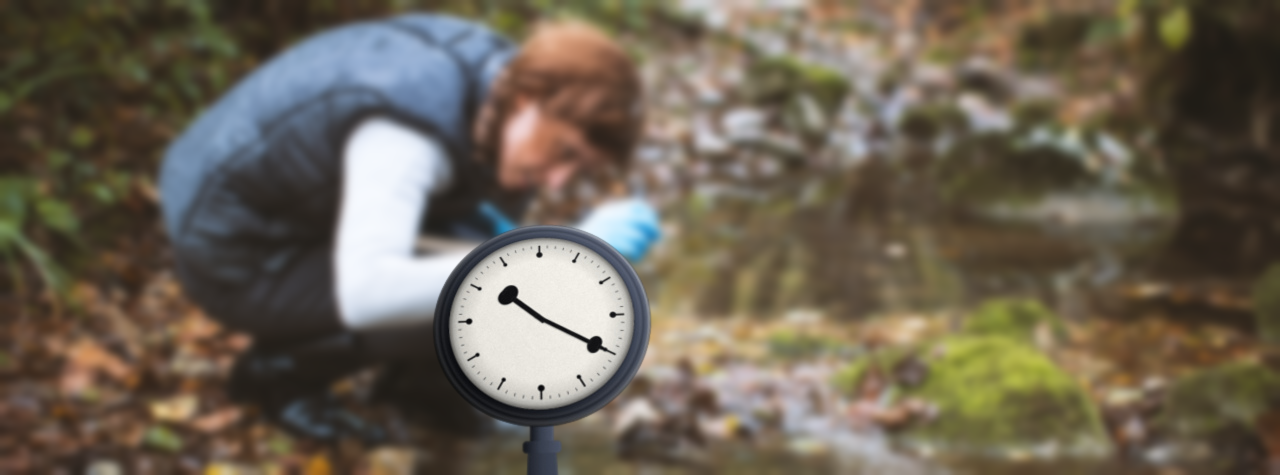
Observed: 10.20
